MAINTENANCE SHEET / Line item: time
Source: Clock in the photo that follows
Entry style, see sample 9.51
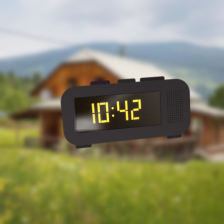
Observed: 10.42
